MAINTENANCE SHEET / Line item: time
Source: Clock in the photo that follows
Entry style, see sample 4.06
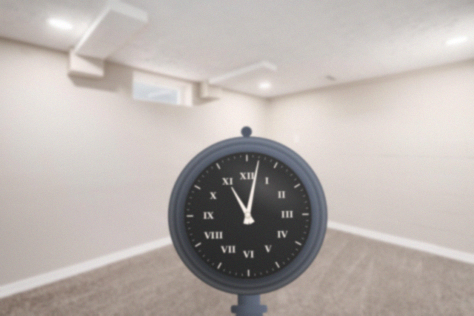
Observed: 11.02
